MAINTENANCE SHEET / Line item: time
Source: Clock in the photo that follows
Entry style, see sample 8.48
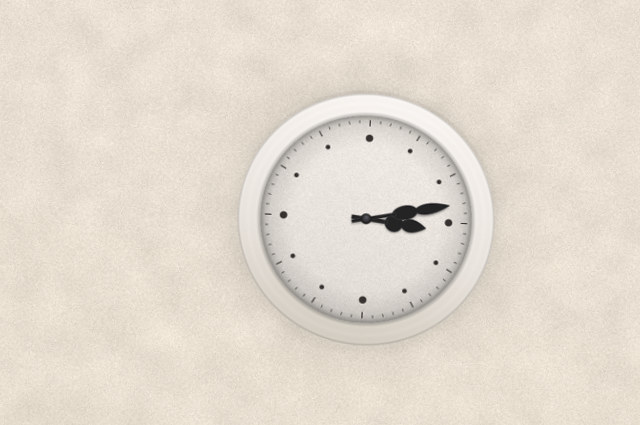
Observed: 3.13
